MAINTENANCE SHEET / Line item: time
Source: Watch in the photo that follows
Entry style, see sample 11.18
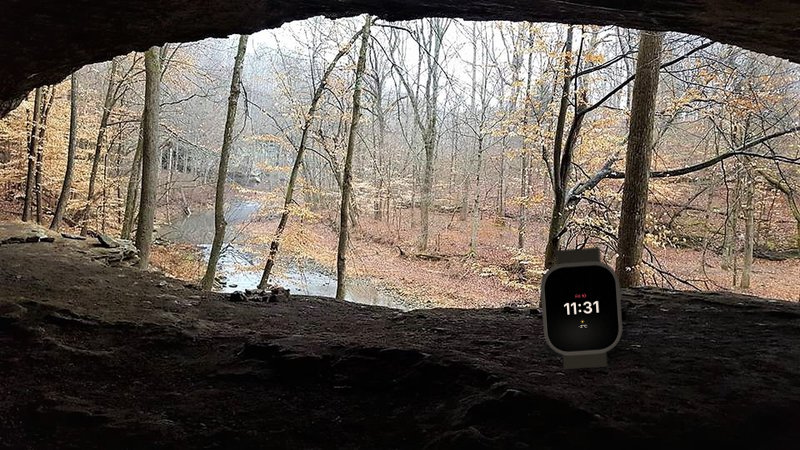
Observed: 11.31
